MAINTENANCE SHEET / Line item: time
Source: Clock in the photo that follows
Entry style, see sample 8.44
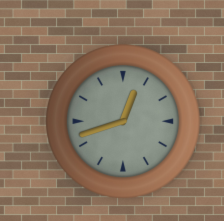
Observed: 12.42
